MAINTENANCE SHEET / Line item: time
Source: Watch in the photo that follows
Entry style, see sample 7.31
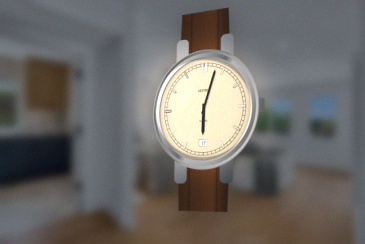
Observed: 6.03
